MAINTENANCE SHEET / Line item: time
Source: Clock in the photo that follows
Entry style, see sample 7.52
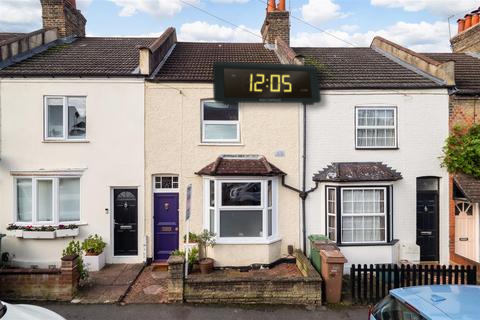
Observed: 12.05
